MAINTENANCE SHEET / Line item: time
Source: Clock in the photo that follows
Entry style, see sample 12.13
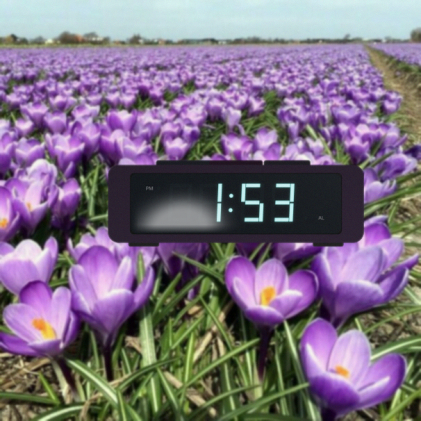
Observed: 1.53
